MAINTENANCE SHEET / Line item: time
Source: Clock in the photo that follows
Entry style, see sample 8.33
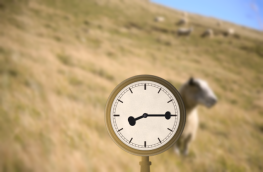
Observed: 8.15
